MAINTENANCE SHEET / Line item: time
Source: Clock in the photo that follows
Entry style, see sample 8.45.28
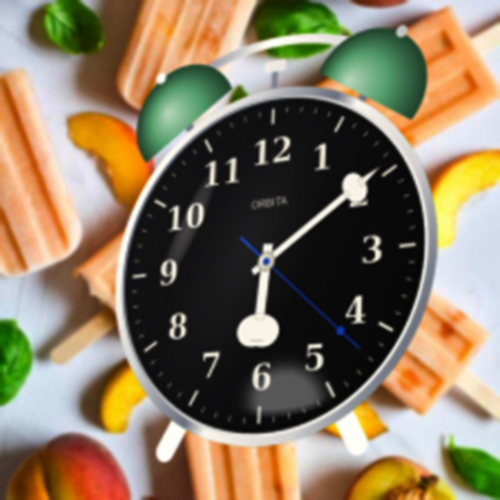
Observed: 6.09.22
